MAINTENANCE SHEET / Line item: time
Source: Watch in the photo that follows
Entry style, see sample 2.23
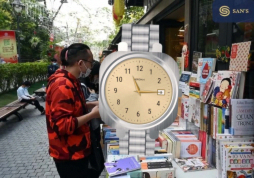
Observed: 11.15
